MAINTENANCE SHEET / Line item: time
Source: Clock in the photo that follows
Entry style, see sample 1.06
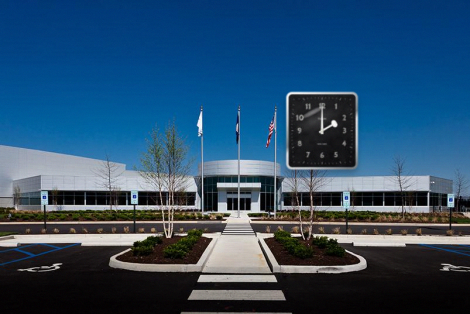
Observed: 2.00
